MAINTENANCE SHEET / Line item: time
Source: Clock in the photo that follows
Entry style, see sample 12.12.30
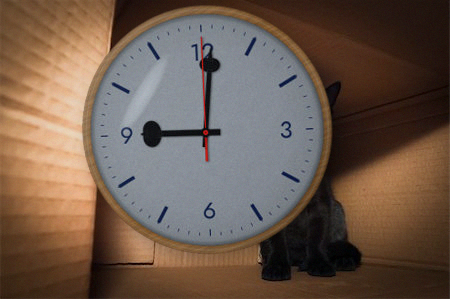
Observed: 9.01.00
